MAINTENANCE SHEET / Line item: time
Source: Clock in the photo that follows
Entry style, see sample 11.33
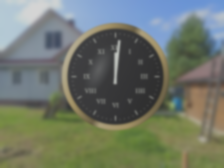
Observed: 12.01
